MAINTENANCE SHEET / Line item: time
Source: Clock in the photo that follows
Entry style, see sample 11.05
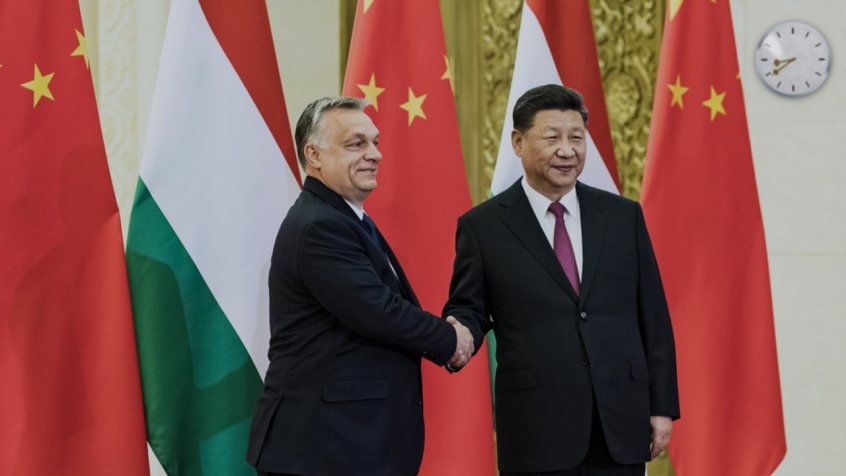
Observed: 8.39
